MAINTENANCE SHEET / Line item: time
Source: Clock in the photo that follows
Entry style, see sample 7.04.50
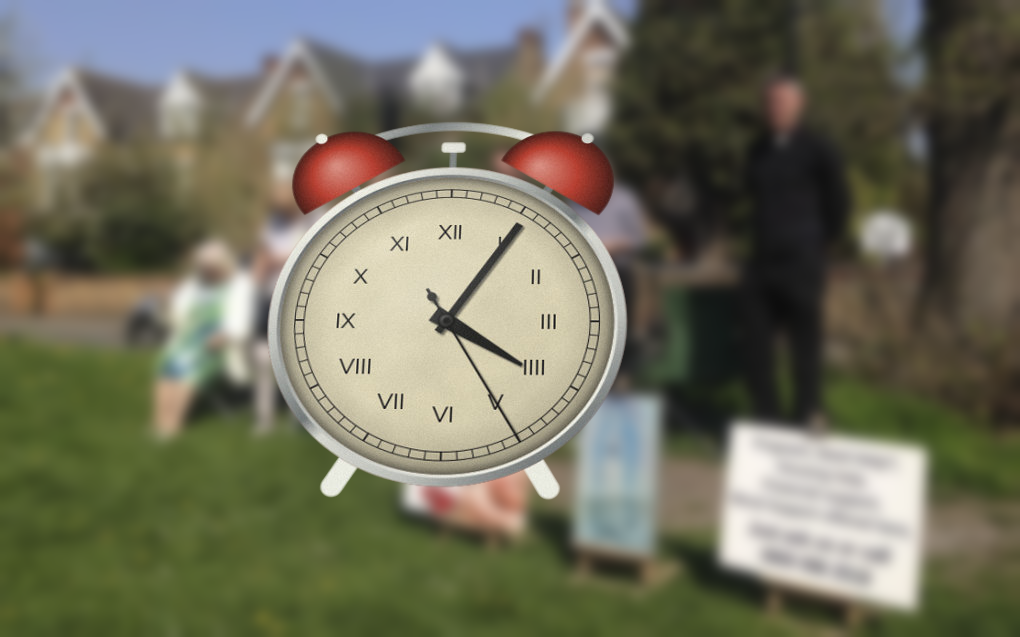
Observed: 4.05.25
